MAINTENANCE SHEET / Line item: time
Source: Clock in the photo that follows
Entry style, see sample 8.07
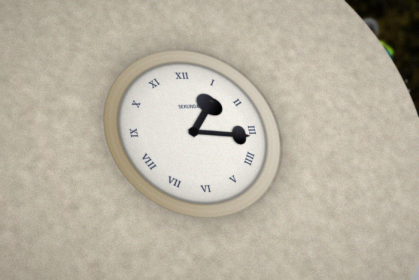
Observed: 1.16
